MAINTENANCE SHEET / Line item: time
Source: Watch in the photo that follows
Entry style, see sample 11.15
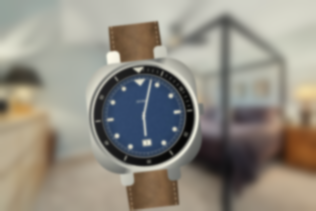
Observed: 6.03
